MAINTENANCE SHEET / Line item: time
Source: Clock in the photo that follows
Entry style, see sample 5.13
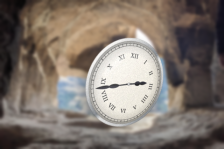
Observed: 2.43
